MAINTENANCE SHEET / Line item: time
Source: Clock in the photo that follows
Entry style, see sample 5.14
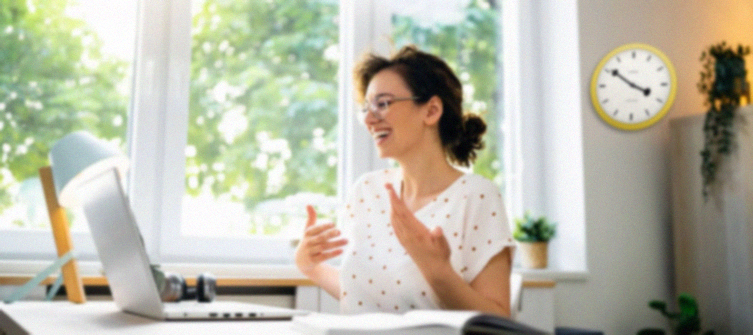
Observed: 3.51
